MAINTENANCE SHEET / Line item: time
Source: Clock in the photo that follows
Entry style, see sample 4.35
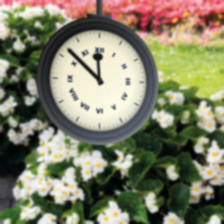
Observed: 11.52
